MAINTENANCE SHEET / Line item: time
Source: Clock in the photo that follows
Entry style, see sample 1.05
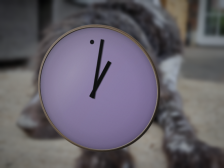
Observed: 1.02
